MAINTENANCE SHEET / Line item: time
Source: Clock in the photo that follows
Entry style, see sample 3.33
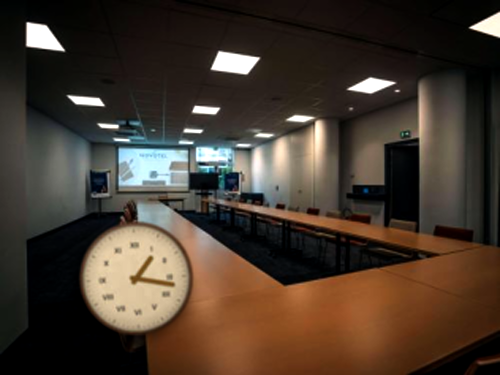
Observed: 1.17
